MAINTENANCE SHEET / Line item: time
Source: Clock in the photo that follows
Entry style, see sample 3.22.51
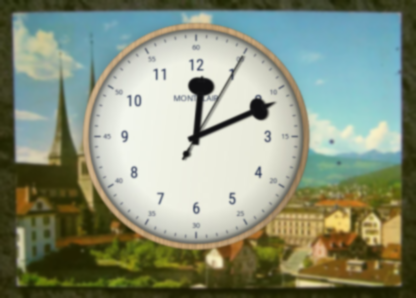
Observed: 12.11.05
